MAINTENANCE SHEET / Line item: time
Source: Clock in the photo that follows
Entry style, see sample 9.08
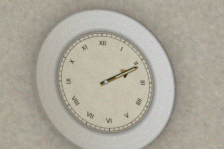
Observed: 2.11
